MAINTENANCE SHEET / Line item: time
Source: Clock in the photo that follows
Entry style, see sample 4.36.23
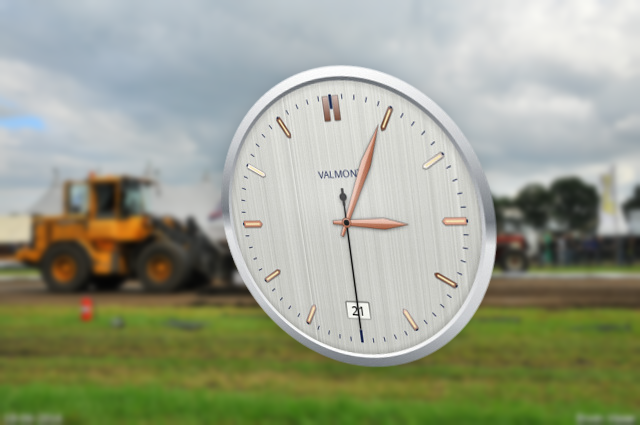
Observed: 3.04.30
